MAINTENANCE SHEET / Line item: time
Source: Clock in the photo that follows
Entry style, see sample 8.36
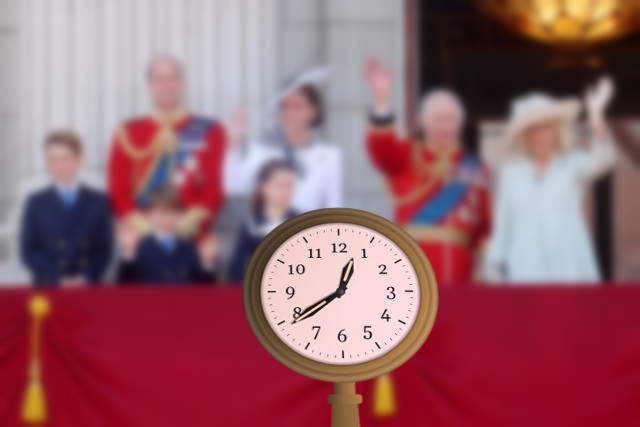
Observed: 12.39
